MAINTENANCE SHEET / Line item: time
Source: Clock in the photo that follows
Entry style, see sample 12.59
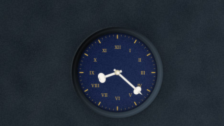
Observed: 8.22
